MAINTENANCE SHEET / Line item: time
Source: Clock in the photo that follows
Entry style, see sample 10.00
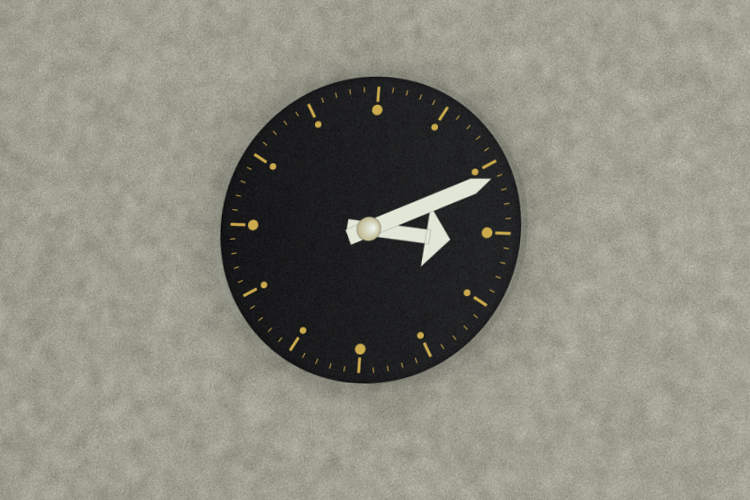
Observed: 3.11
